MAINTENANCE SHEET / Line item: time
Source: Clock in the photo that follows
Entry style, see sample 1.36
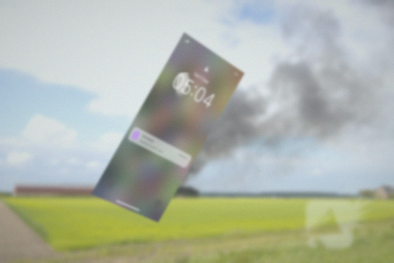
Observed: 5.04
